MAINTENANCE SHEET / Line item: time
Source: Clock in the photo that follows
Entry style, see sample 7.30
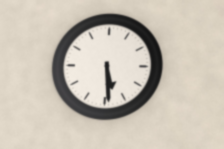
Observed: 5.29
